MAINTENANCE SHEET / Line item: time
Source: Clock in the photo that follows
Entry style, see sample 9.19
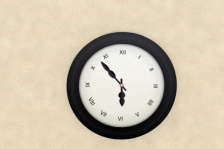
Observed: 5.53
